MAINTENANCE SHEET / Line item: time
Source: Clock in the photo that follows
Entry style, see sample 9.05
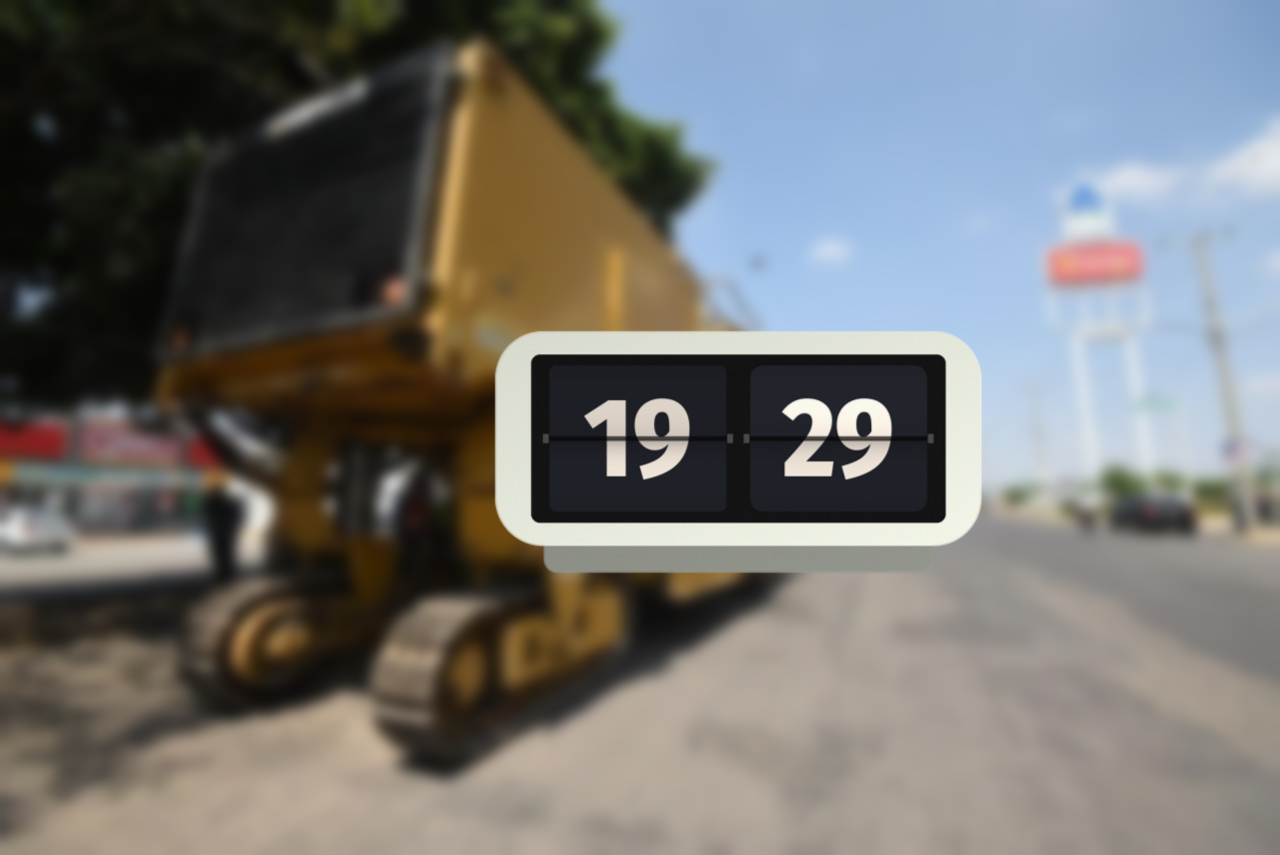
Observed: 19.29
